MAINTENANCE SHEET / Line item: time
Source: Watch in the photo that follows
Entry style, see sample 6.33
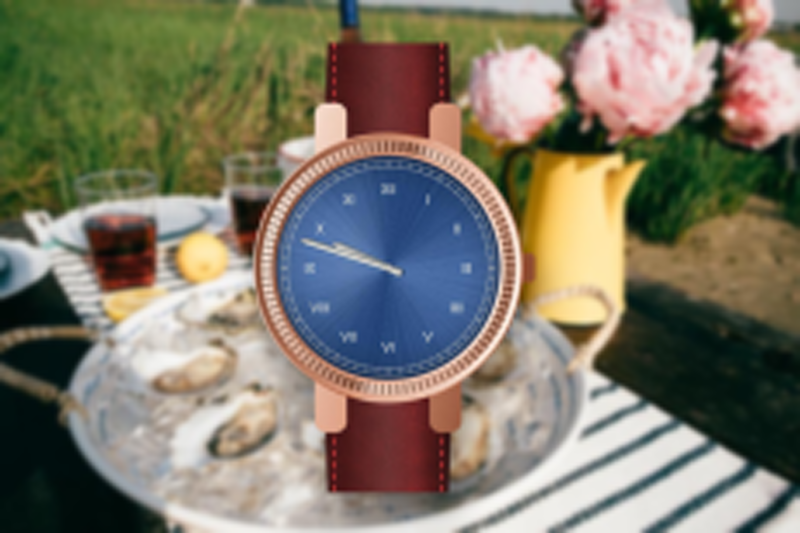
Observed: 9.48
